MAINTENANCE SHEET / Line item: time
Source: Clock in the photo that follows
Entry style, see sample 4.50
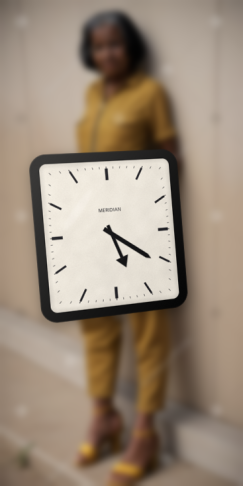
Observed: 5.21
